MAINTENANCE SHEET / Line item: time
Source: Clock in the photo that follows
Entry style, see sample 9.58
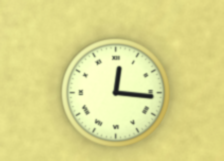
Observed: 12.16
